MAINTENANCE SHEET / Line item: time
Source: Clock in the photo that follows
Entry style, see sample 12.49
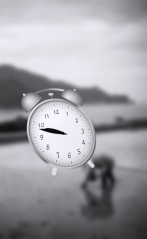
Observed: 9.48
